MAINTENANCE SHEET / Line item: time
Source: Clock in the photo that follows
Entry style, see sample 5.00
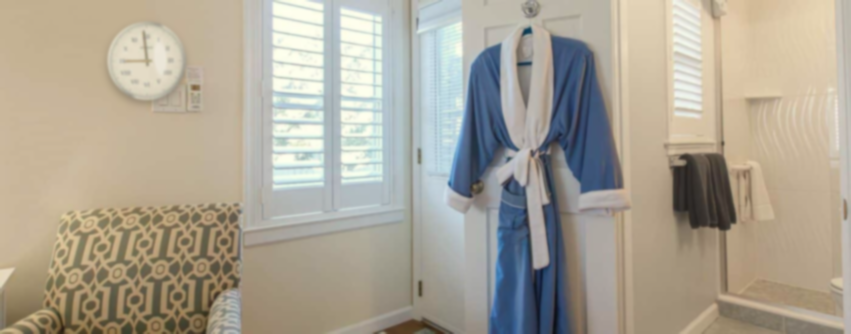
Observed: 8.59
